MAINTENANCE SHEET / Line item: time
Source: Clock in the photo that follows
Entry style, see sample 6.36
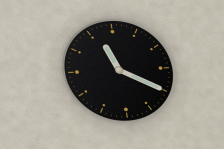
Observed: 11.20
